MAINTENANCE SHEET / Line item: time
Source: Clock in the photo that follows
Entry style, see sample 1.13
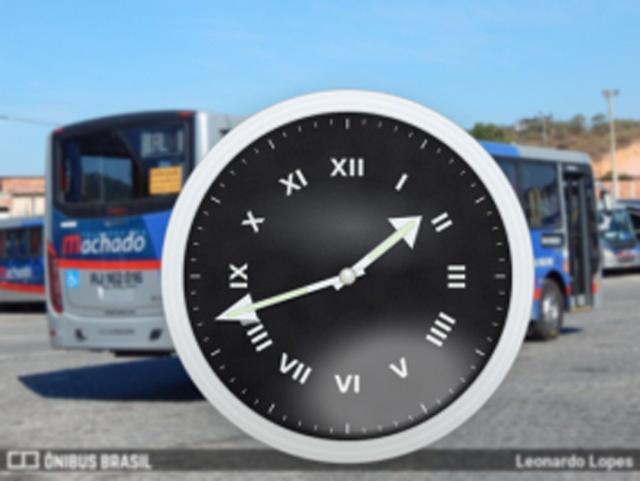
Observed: 1.42
